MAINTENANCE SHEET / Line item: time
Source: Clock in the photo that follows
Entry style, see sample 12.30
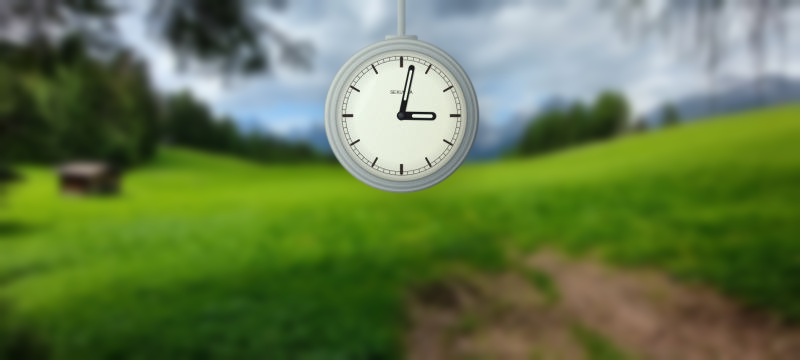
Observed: 3.02
